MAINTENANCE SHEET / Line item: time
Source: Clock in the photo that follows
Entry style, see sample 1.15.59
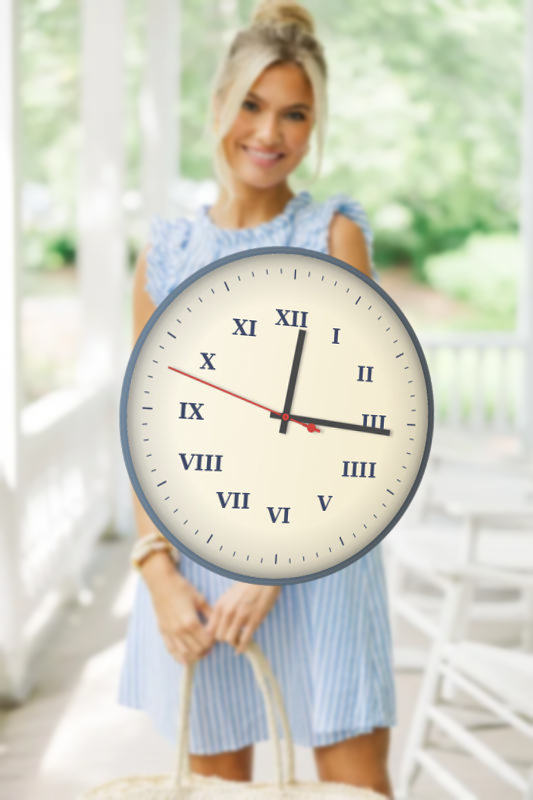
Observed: 12.15.48
